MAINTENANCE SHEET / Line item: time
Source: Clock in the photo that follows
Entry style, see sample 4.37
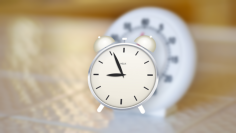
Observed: 8.56
